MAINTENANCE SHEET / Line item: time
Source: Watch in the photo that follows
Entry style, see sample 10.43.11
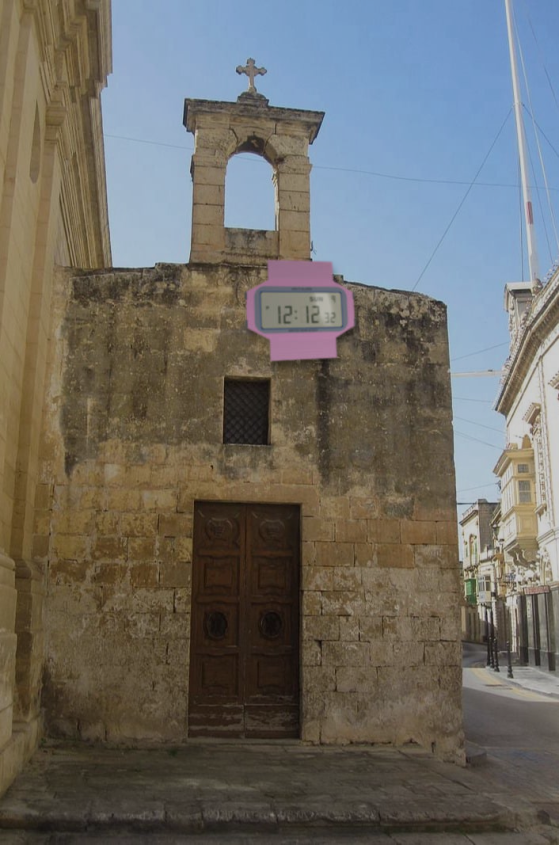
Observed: 12.12.32
